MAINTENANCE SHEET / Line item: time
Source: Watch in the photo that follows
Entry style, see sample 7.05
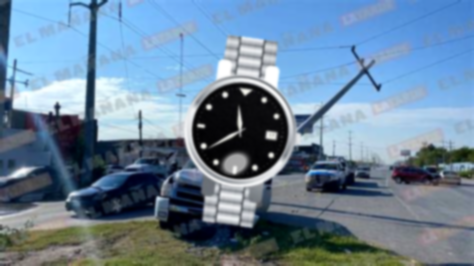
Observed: 11.39
